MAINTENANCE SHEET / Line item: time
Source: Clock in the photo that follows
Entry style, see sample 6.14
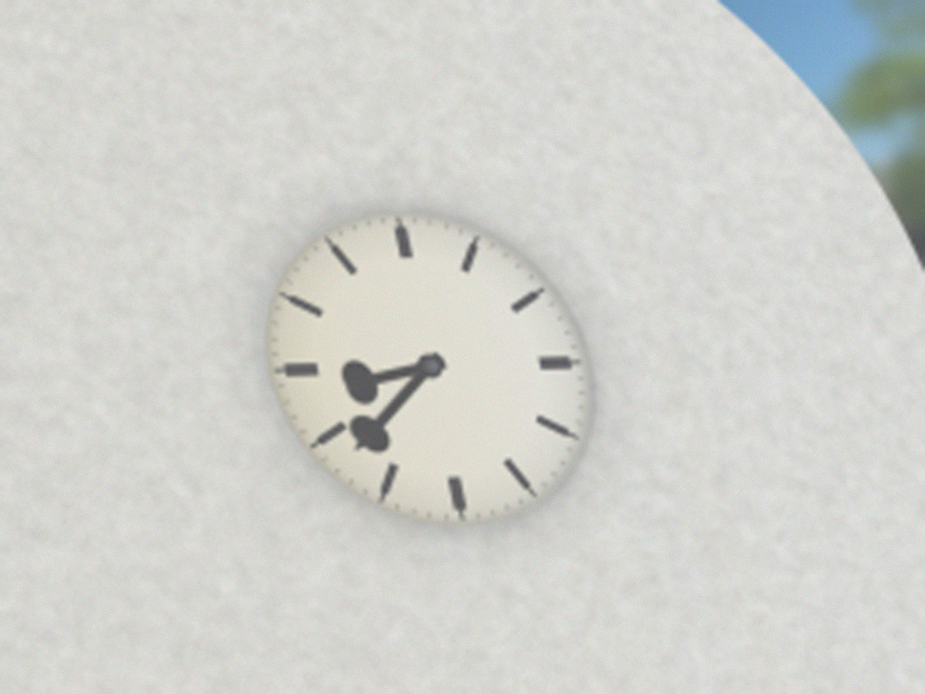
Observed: 8.38
